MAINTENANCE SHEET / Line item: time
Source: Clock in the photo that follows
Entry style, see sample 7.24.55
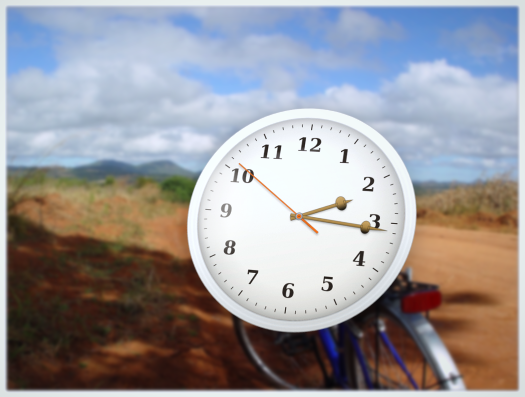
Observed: 2.15.51
